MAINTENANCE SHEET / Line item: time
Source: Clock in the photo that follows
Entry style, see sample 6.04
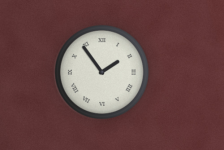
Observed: 1.54
